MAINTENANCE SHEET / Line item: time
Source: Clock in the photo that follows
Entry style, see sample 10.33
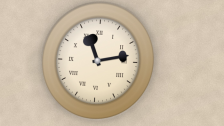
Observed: 11.13
